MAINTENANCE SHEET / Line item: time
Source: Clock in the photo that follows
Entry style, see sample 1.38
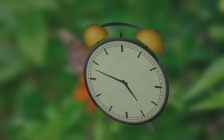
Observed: 4.48
